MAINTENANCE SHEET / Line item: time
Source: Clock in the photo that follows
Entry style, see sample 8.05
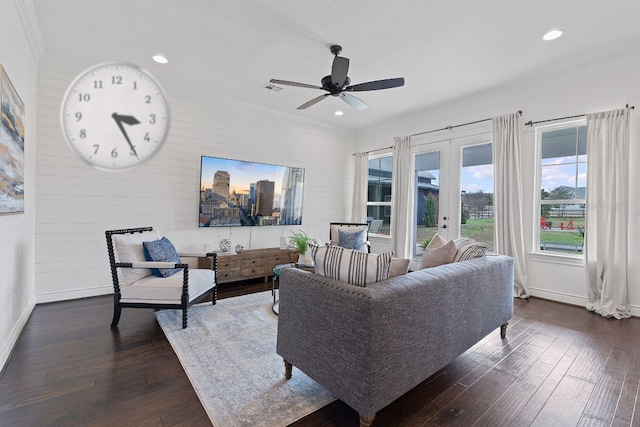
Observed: 3.25
